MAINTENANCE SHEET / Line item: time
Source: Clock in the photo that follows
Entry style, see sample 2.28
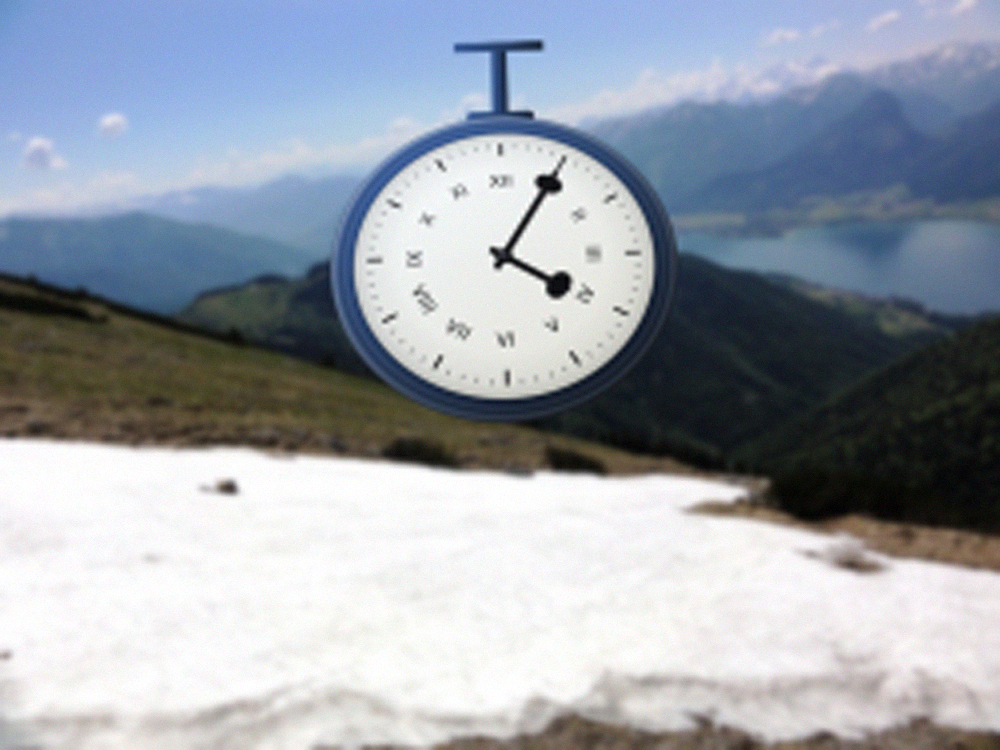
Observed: 4.05
